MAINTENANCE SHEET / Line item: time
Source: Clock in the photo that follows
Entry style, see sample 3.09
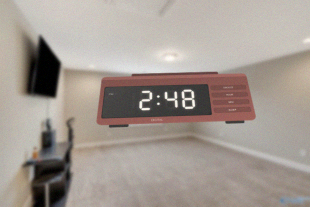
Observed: 2.48
